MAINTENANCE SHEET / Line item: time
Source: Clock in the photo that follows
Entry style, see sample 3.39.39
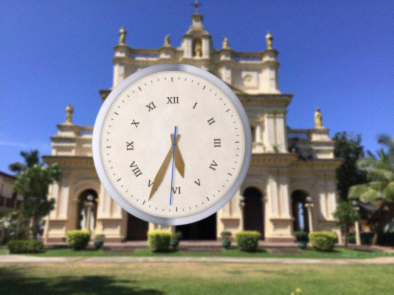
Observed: 5.34.31
